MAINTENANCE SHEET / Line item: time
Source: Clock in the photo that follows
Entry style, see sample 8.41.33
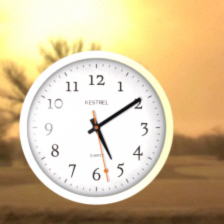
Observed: 5.09.28
